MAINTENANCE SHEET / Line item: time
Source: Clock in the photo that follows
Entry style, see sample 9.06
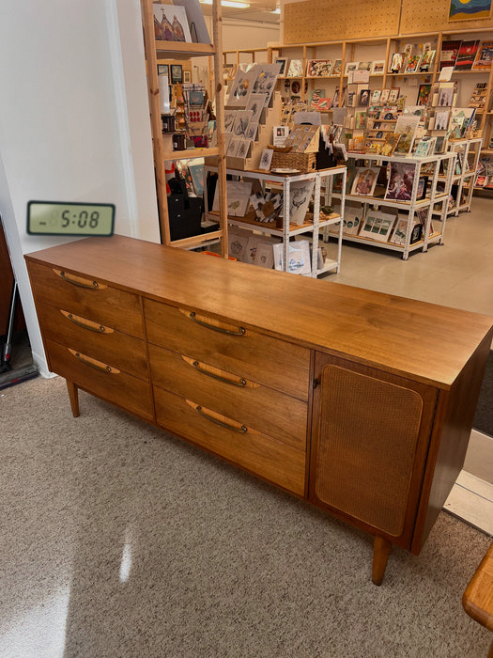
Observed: 5.08
